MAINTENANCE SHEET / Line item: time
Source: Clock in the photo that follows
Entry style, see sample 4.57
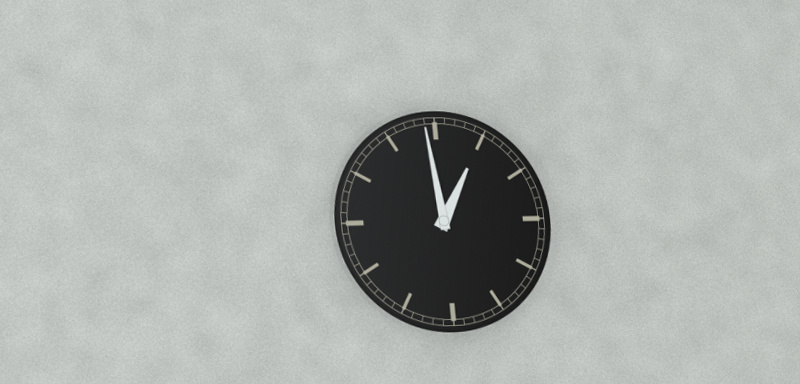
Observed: 12.59
